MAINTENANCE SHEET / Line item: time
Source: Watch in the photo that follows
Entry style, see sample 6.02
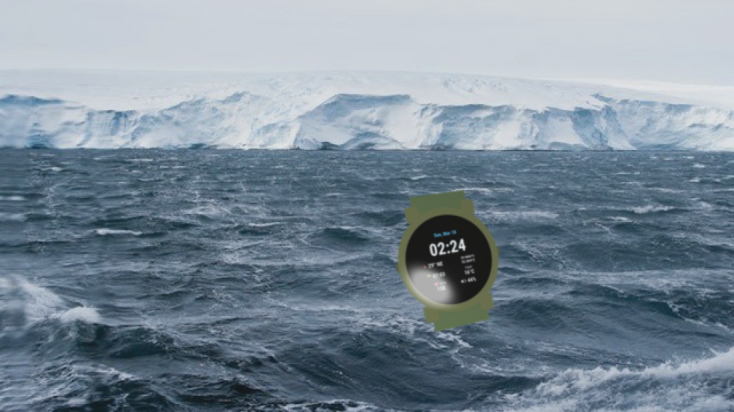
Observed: 2.24
